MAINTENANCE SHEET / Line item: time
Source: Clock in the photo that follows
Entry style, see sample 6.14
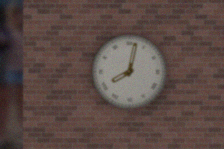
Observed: 8.02
